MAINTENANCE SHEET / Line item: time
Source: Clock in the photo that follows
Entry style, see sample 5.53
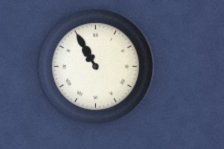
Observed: 10.55
